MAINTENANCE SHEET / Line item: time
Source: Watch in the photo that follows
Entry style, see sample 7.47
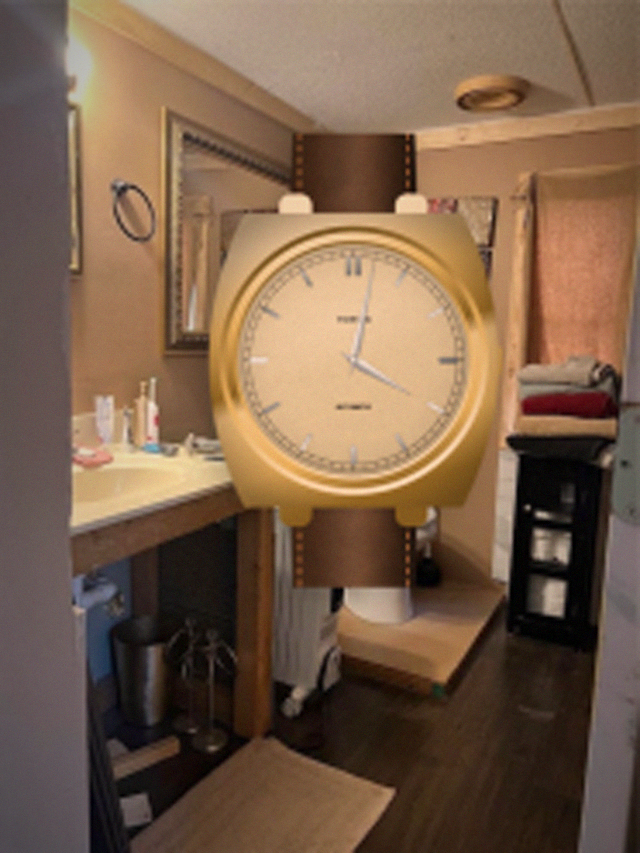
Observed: 4.02
